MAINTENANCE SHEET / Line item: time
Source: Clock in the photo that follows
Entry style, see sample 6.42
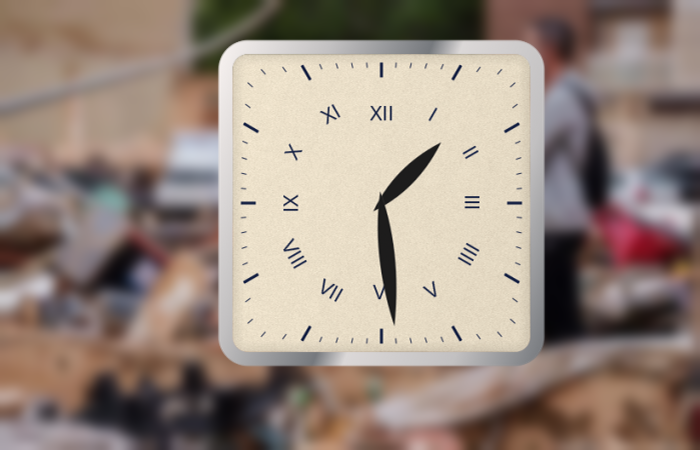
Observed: 1.29
